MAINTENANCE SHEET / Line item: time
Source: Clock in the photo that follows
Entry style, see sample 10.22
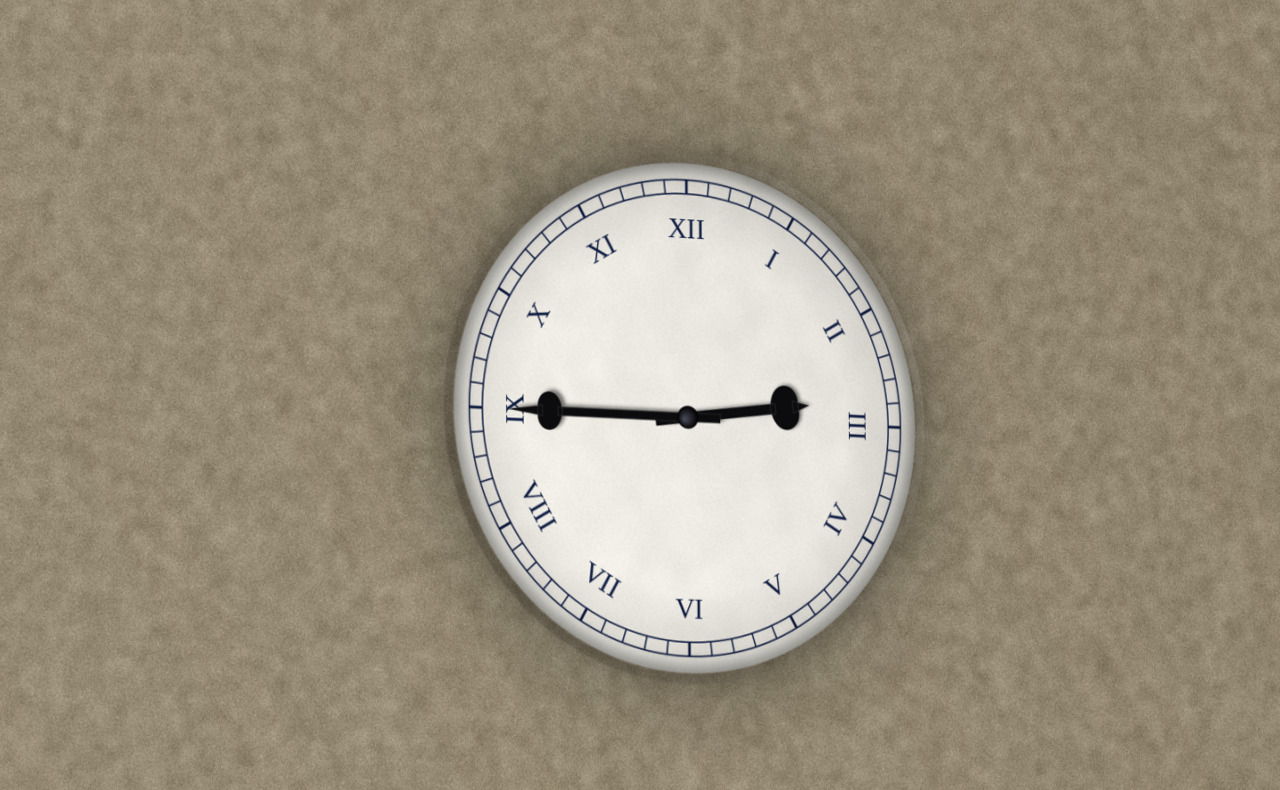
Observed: 2.45
